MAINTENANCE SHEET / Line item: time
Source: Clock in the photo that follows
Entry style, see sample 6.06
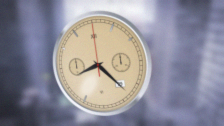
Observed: 8.23
